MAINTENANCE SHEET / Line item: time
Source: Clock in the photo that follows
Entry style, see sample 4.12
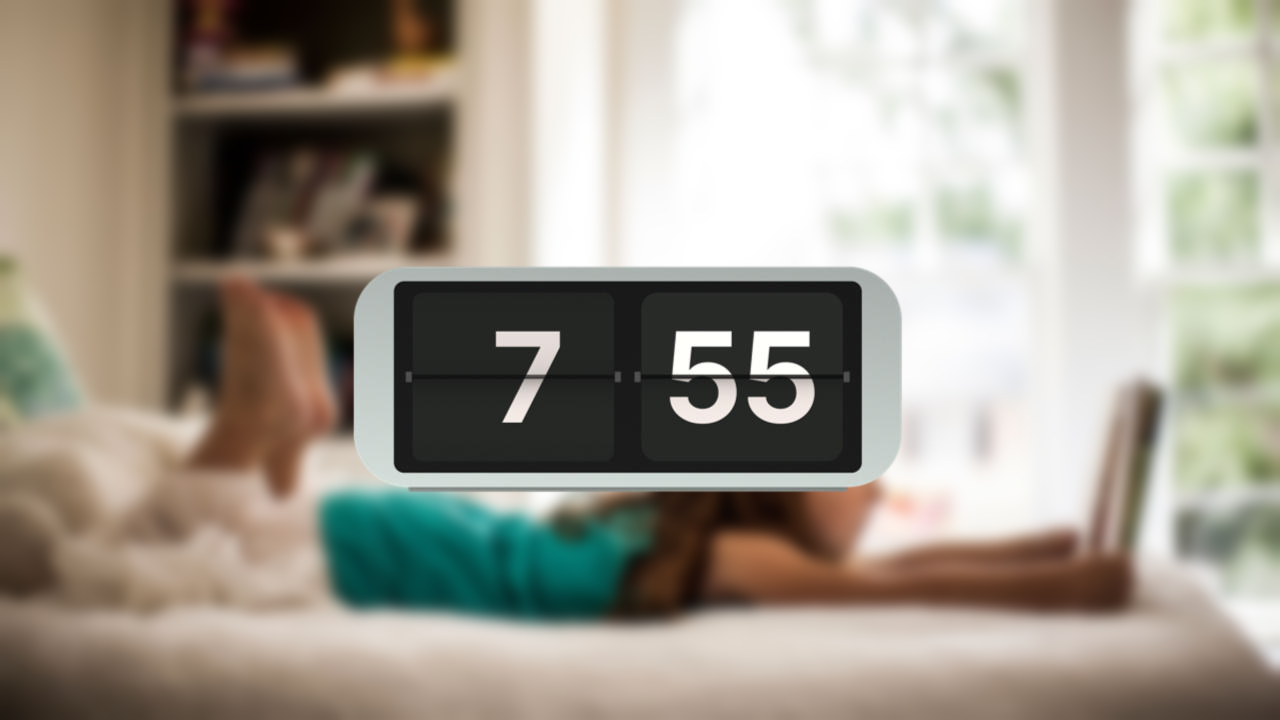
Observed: 7.55
